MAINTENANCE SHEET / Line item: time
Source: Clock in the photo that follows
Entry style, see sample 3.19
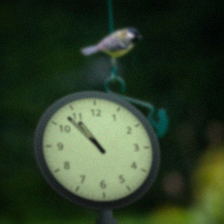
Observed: 10.53
